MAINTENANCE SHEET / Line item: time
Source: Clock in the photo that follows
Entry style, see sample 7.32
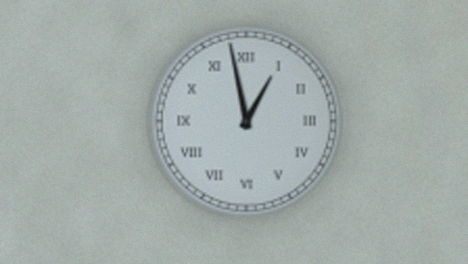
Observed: 12.58
